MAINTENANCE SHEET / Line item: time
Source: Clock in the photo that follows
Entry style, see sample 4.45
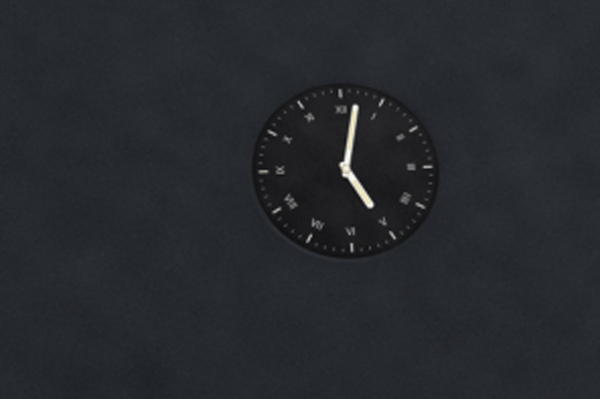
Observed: 5.02
